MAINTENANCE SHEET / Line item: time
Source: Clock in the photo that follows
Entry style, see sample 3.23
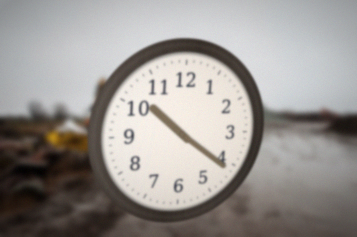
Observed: 10.21
